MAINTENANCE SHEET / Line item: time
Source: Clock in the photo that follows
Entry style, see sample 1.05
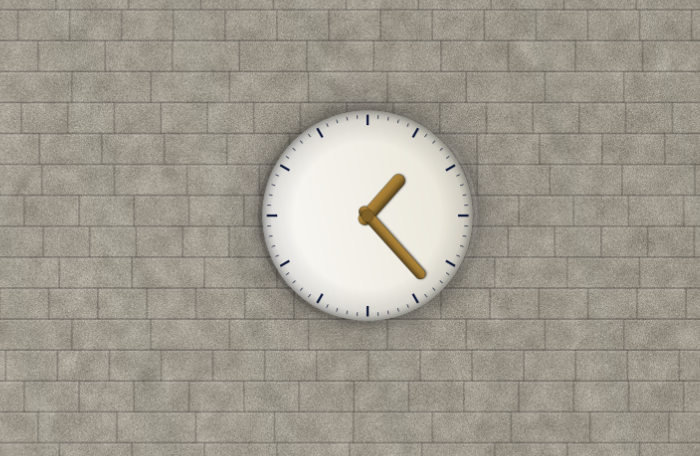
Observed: 1.23
